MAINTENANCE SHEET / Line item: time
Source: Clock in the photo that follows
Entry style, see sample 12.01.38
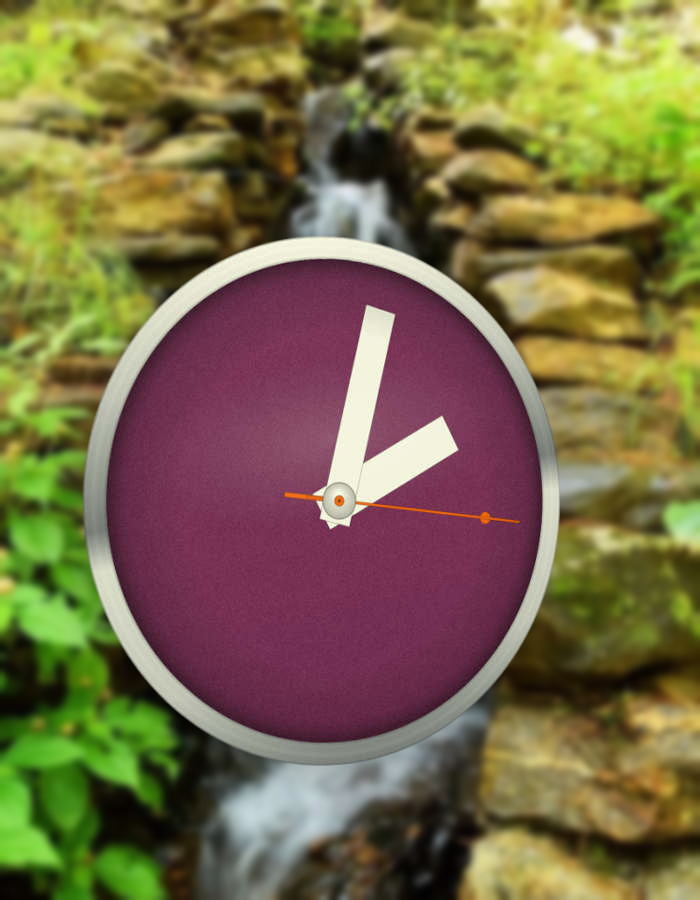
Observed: 2.02.16
